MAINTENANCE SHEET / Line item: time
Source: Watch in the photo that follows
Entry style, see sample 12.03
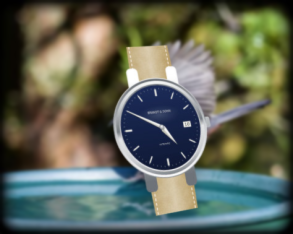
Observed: 4.50
